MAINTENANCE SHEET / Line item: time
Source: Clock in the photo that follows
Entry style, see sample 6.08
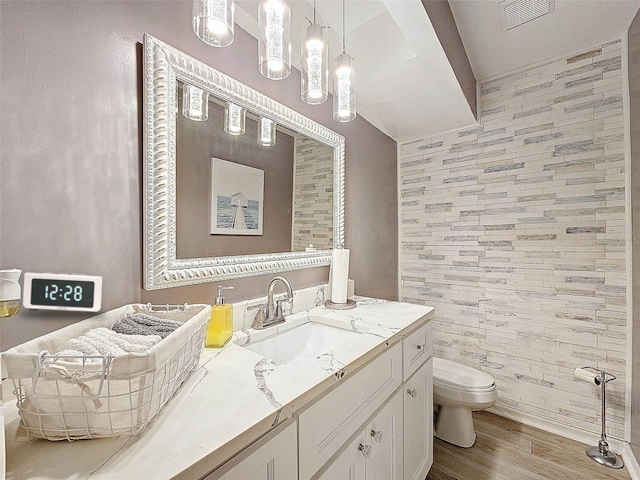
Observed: 12.28
